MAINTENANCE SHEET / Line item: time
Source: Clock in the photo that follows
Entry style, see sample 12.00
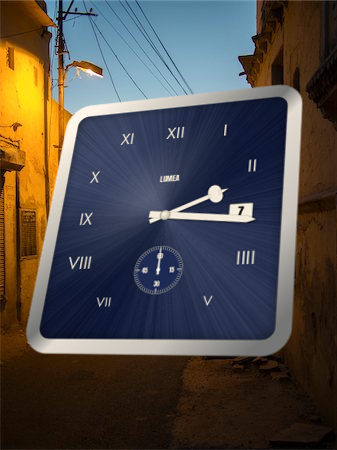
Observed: 2.16
